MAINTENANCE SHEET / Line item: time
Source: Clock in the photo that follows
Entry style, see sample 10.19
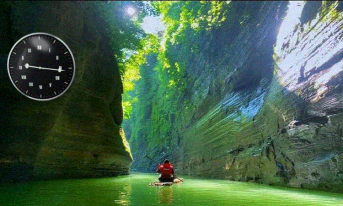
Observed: 9.16
